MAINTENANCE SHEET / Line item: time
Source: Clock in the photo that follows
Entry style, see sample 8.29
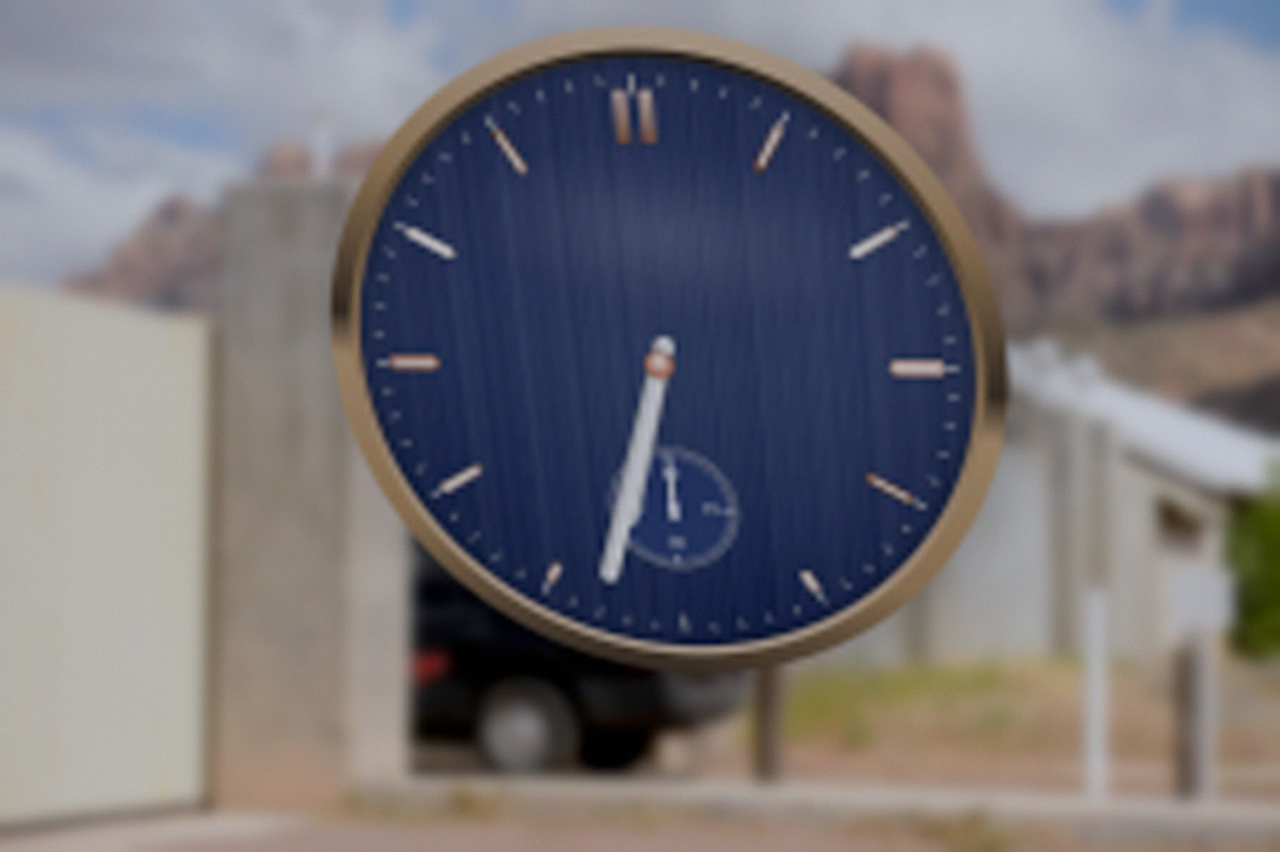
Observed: 6.33
